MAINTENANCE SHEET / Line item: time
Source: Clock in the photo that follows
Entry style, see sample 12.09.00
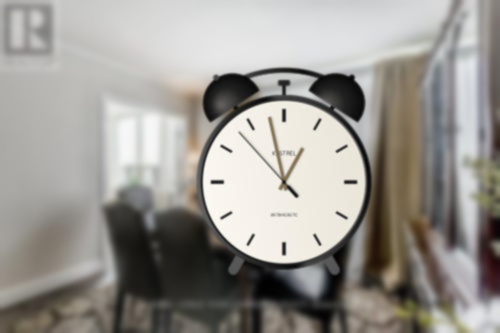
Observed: 12.57.53
